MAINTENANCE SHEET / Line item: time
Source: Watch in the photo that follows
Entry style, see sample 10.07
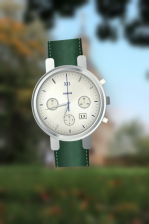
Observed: 6.43
